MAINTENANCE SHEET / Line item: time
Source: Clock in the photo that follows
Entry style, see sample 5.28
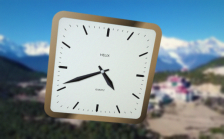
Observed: 4.41
